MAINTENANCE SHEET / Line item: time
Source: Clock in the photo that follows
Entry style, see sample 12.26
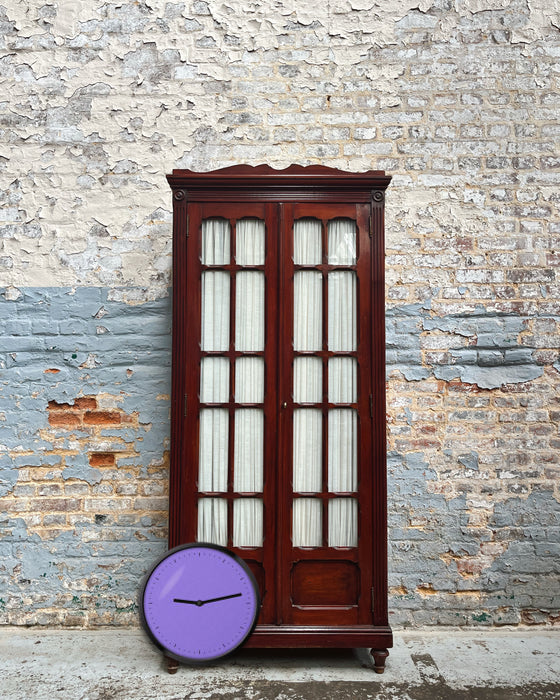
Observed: 9.13
